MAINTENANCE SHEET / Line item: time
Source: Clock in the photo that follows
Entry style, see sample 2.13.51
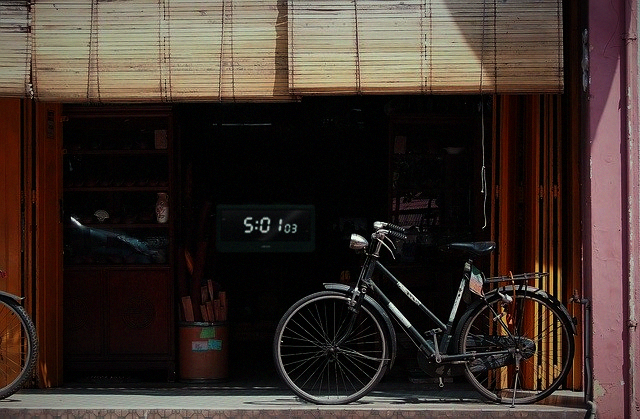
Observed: 5.01.03
